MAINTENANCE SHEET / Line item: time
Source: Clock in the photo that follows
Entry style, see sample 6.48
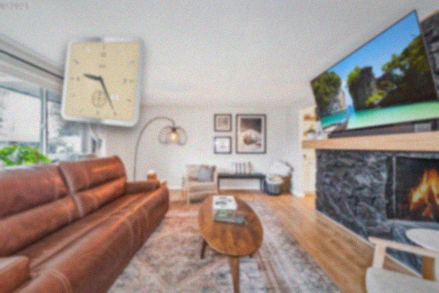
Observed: 9.25
